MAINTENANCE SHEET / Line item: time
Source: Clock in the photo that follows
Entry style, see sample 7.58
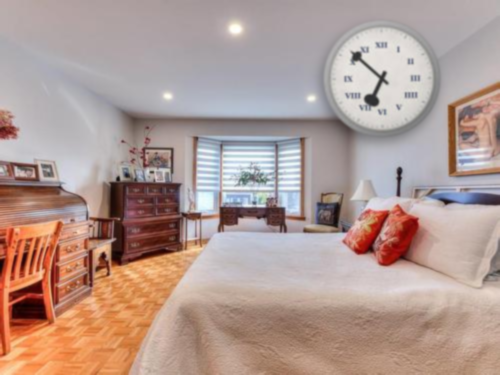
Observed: 6.52
